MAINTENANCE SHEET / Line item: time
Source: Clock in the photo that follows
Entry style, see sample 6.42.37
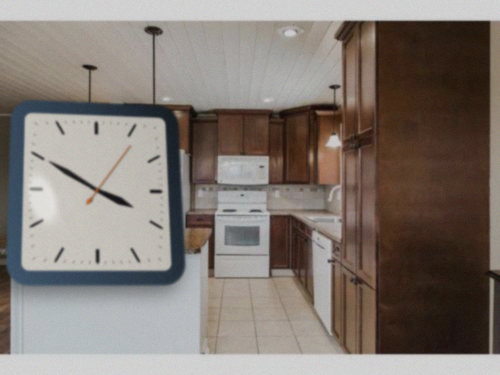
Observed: 3.50.06
